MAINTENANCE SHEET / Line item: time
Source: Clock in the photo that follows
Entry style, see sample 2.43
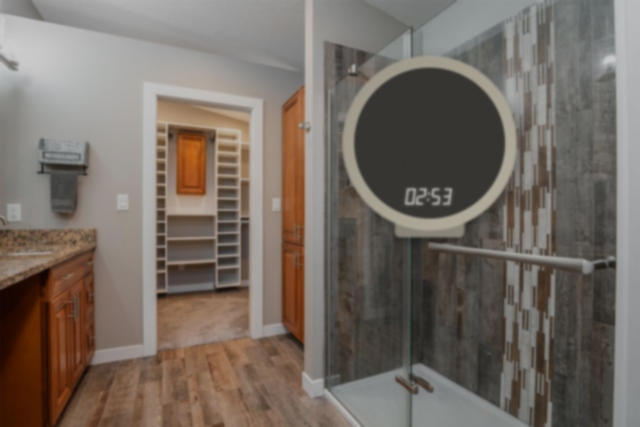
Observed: 2.53
